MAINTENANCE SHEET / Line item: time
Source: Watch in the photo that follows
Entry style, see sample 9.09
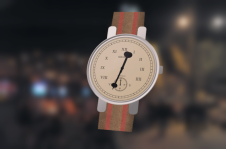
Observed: 12.33
